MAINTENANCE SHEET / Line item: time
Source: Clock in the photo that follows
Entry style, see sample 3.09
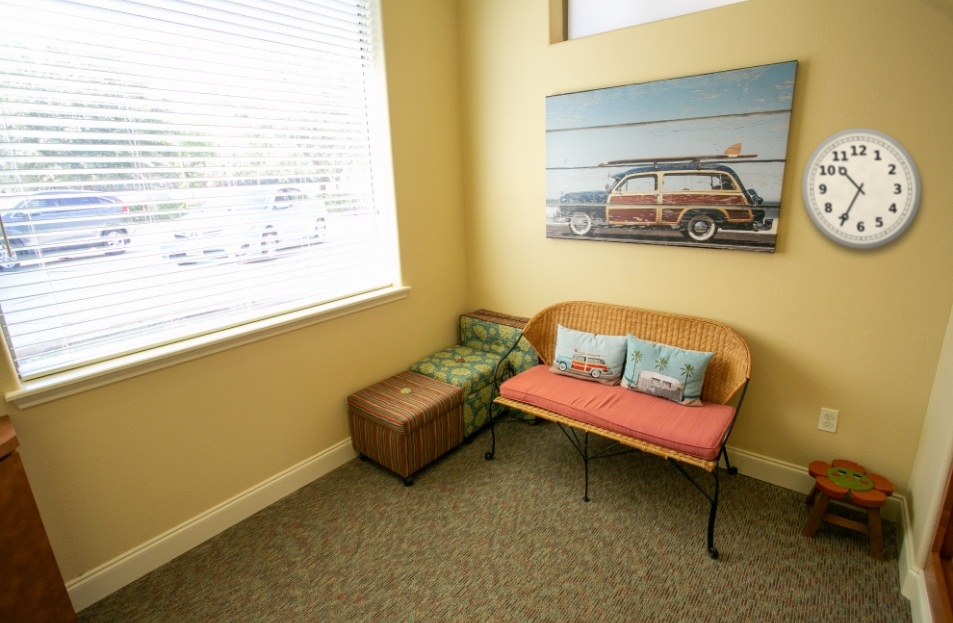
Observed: 10.35
